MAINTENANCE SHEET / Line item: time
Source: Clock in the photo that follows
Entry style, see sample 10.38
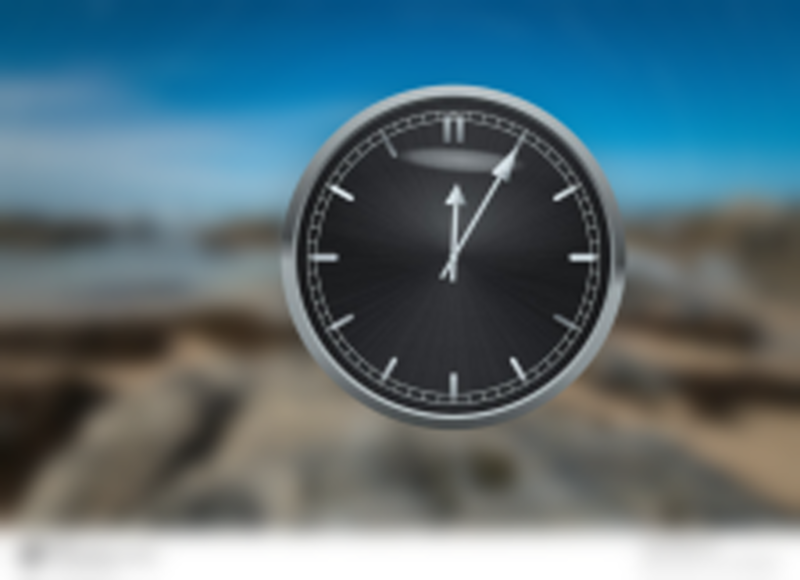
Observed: 12.05
